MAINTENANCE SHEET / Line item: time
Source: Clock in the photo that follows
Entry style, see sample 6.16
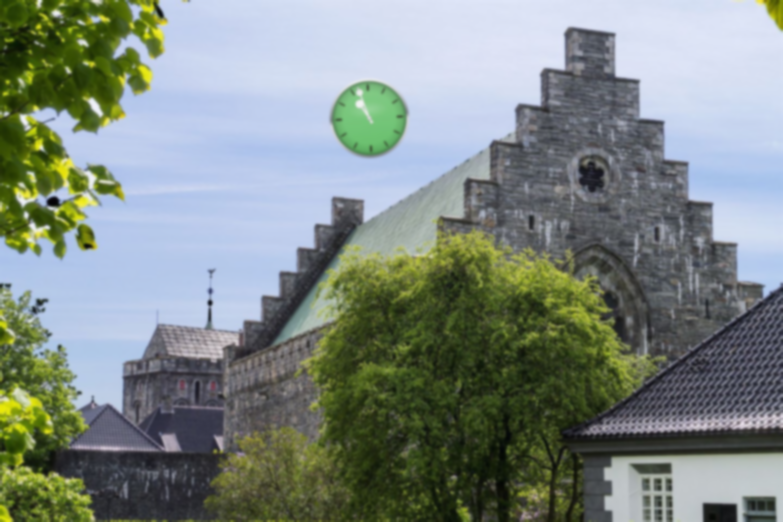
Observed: 10.57
